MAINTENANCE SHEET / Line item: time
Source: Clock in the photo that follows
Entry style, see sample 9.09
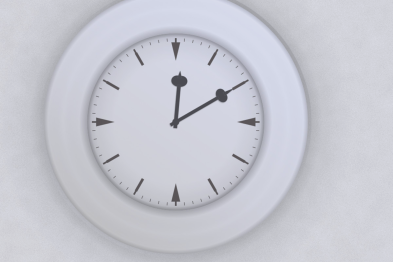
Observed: 12.10
